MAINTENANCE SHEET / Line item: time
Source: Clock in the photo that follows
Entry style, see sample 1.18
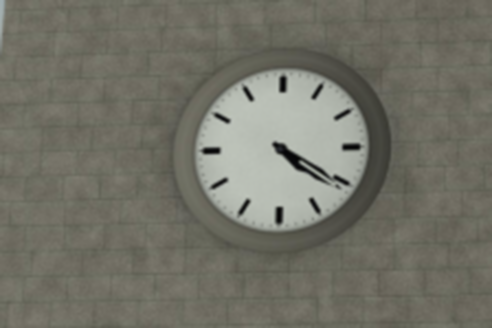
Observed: 4.21
